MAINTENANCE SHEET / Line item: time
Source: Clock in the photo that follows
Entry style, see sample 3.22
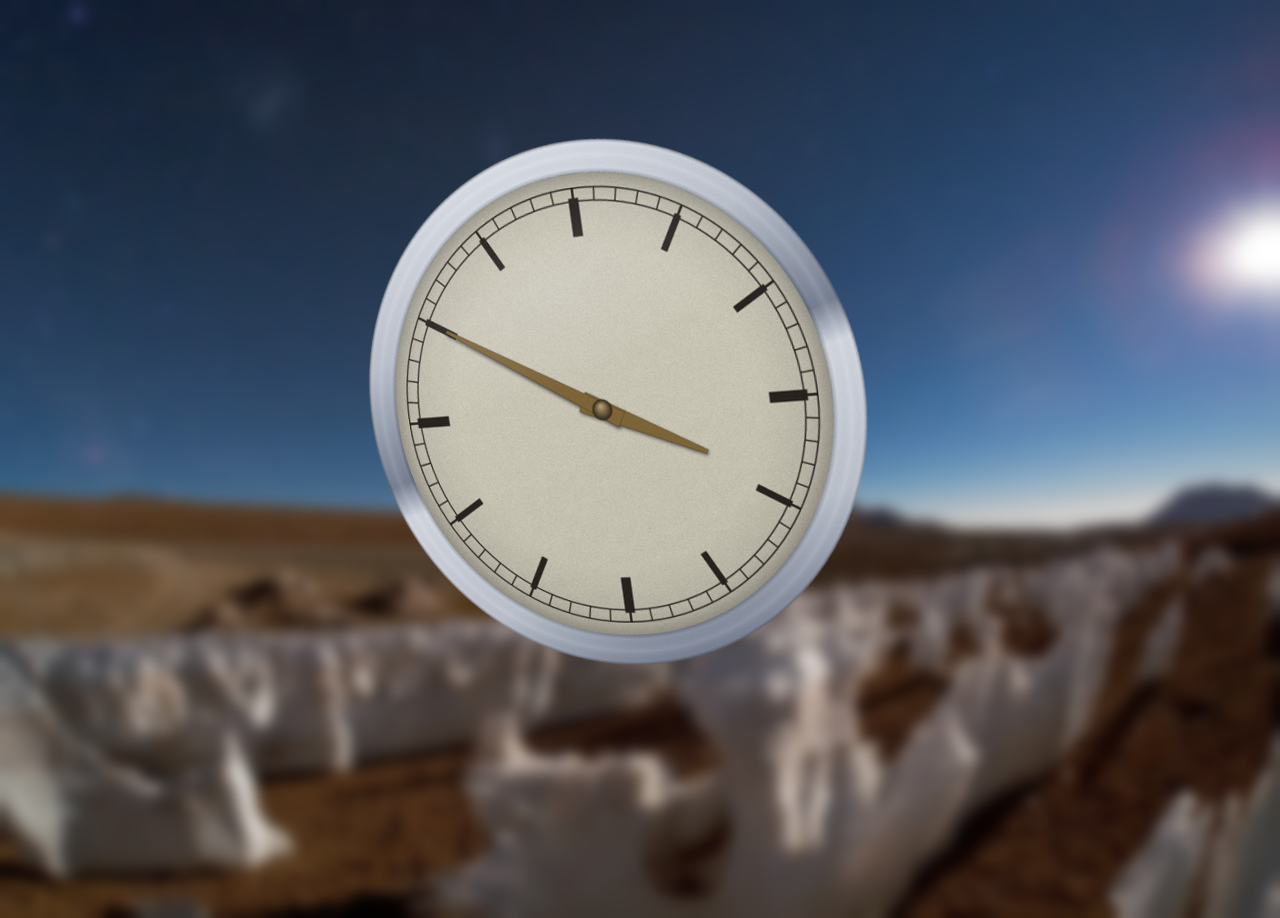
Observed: 3.50
